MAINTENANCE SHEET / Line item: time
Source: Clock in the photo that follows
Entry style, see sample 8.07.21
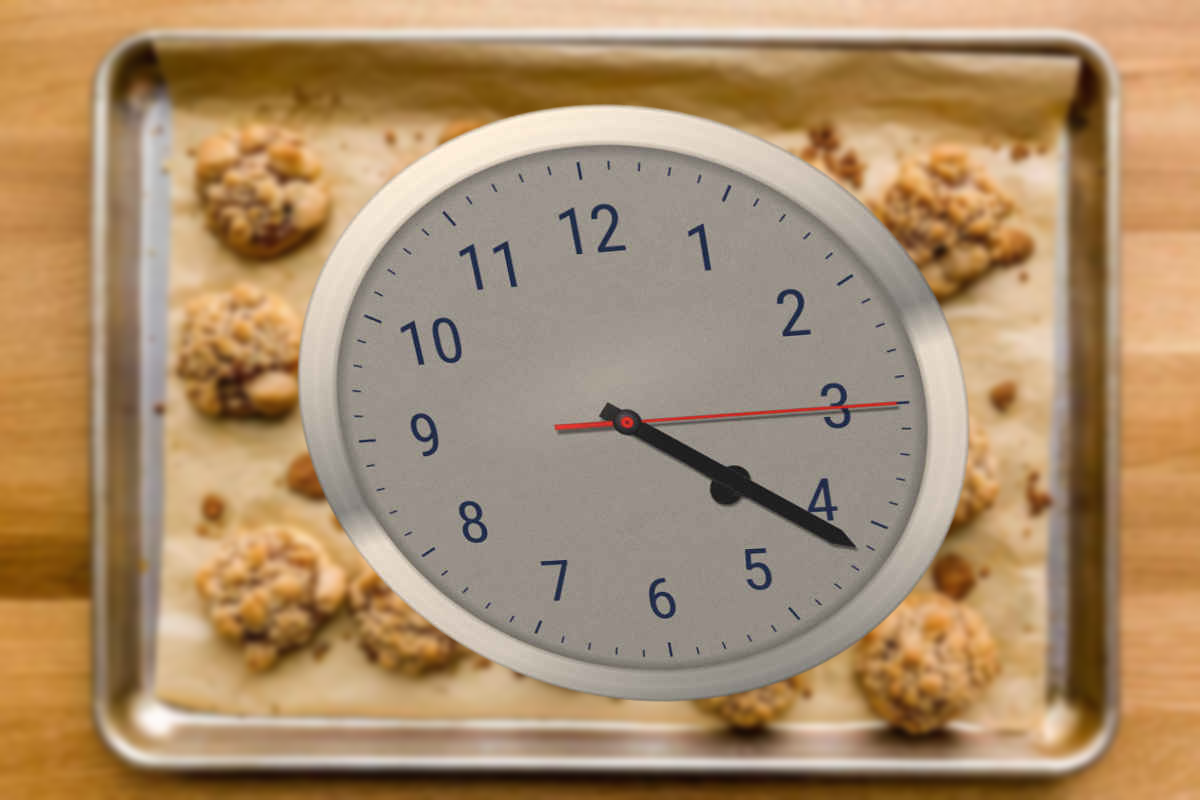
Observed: 4.21.15
